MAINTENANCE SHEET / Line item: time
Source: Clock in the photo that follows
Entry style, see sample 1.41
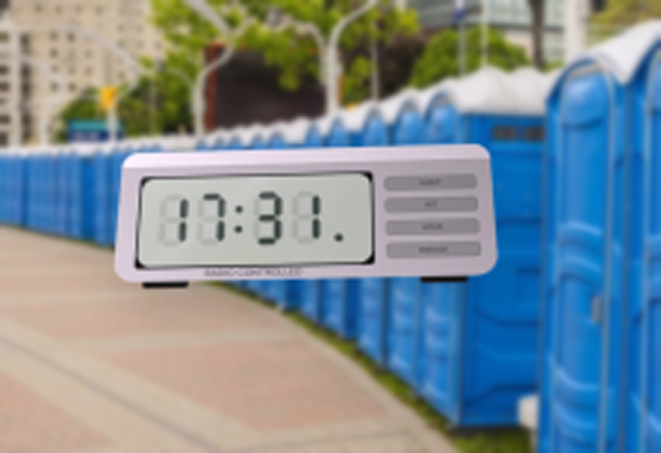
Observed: 17.31
